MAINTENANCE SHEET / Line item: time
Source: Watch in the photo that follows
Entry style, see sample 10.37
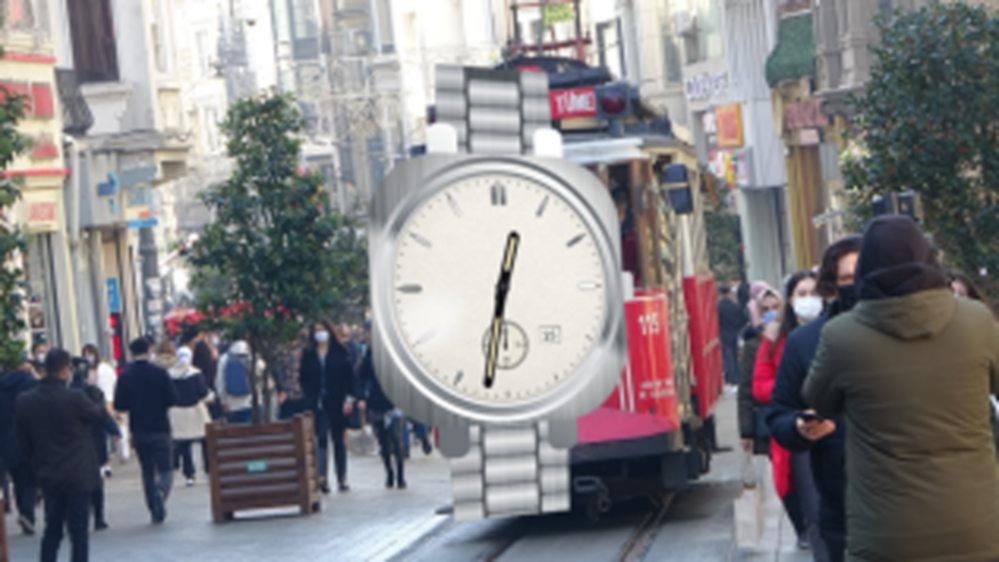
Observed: 12.32
